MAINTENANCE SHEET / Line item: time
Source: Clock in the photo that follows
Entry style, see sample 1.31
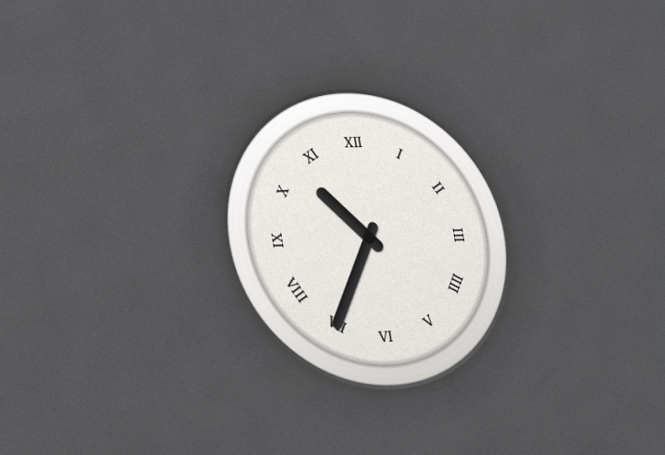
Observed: 10.35
